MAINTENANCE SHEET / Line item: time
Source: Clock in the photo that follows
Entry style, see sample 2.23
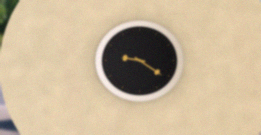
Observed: 9.21
